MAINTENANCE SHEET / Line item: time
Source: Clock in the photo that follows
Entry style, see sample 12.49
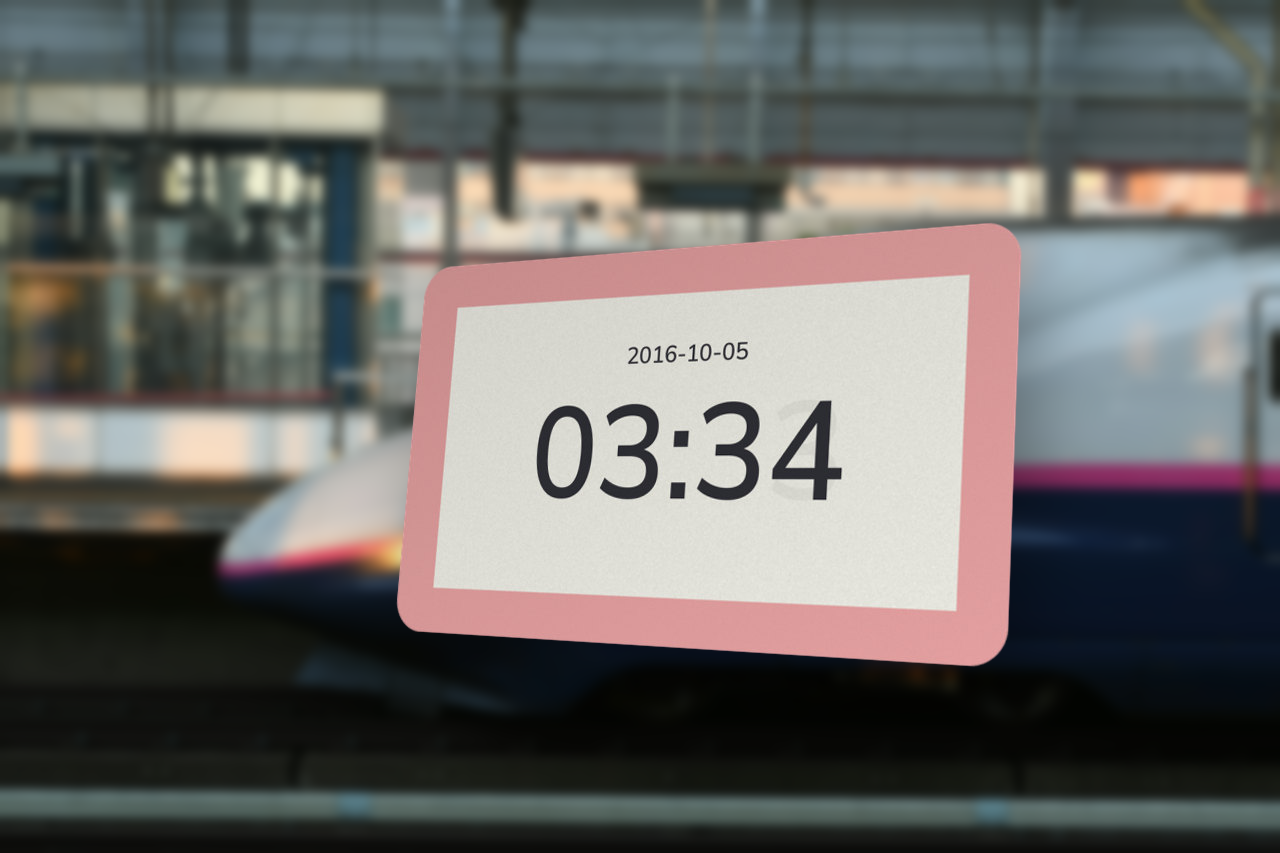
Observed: 3.34
